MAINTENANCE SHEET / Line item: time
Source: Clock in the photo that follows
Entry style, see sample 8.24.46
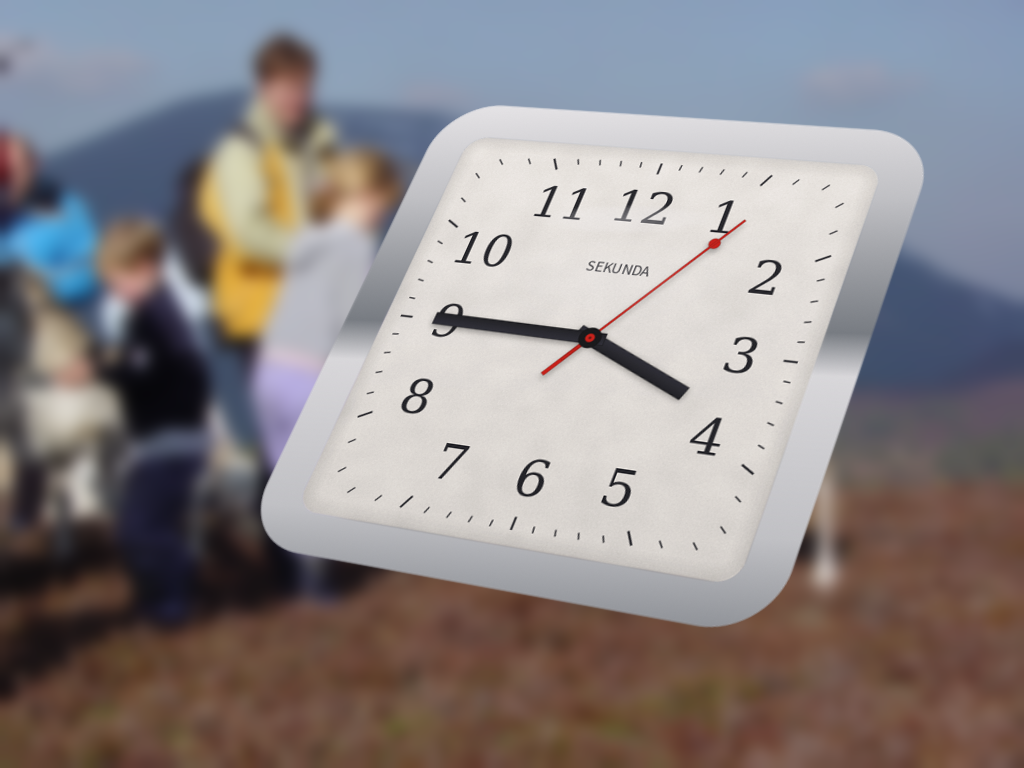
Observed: 3.45.06
